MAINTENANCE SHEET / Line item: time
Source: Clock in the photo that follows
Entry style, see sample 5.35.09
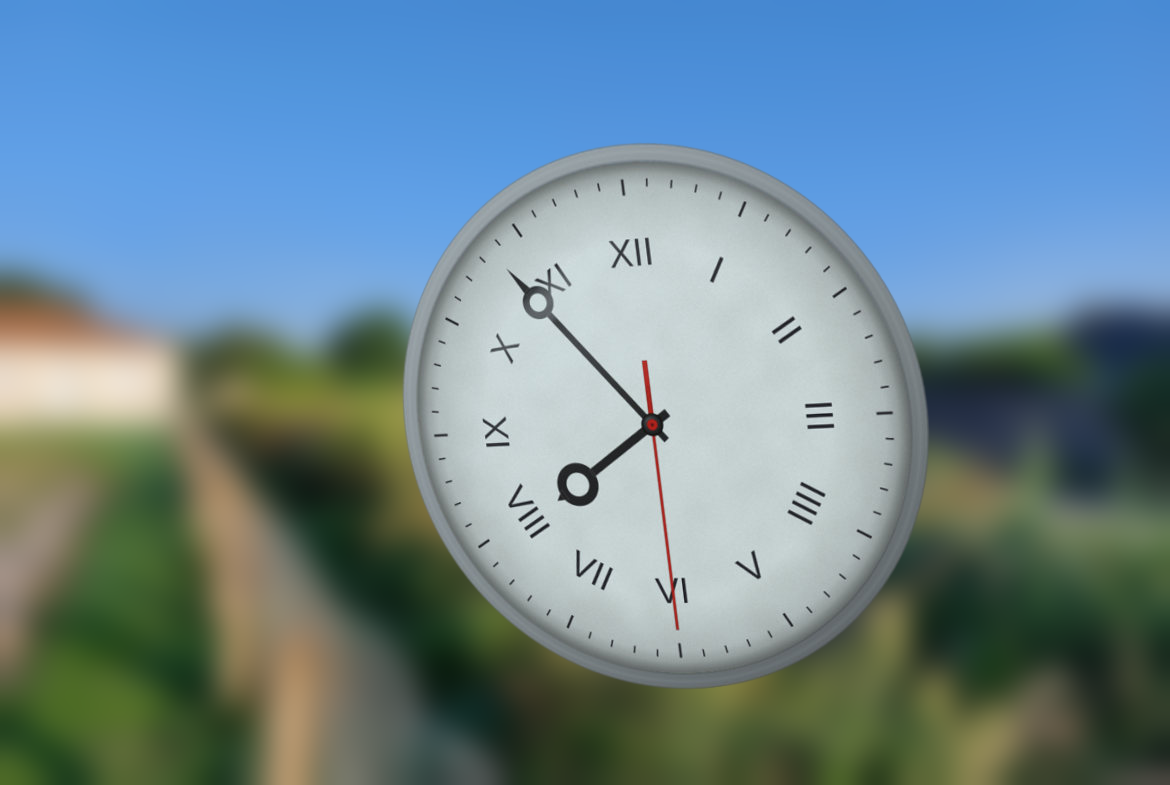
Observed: 7.53.30
